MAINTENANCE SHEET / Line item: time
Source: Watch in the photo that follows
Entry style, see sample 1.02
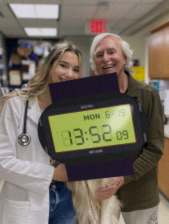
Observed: 13.52
